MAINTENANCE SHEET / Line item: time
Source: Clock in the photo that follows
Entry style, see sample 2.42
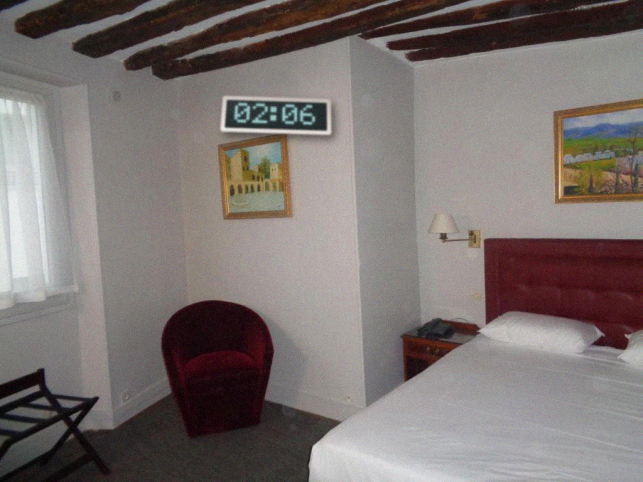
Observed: 2.06
